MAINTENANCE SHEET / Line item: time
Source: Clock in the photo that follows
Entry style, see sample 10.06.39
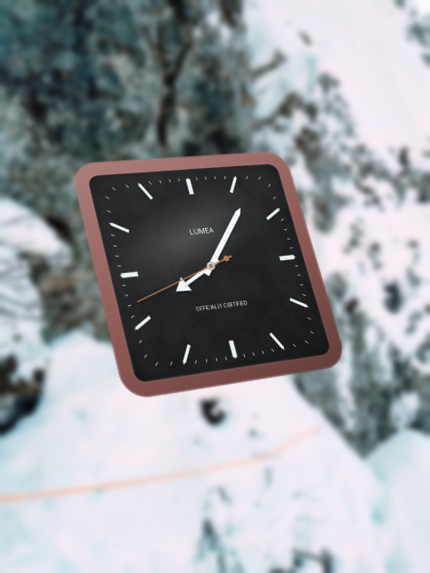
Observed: 8.06.42
